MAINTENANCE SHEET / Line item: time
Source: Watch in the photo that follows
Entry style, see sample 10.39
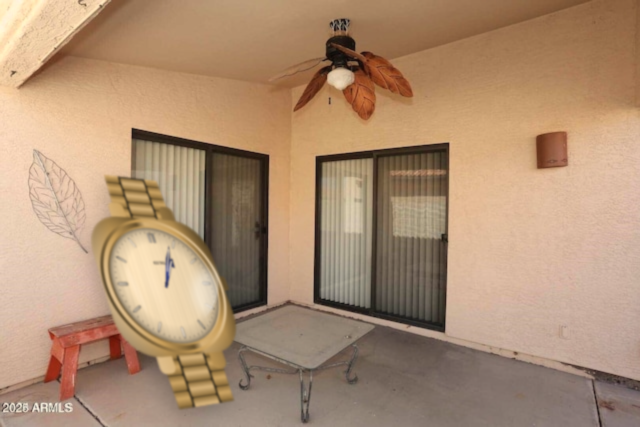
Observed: 1.04
